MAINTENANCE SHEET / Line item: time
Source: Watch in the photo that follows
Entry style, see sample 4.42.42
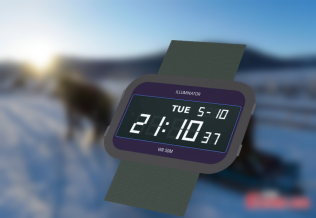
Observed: 21.10.37
